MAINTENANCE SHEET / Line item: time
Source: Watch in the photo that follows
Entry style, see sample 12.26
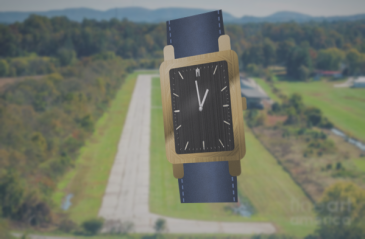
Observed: 12.59
